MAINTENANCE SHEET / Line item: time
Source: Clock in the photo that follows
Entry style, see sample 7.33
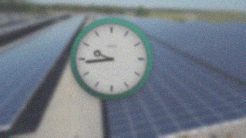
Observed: 9.44
